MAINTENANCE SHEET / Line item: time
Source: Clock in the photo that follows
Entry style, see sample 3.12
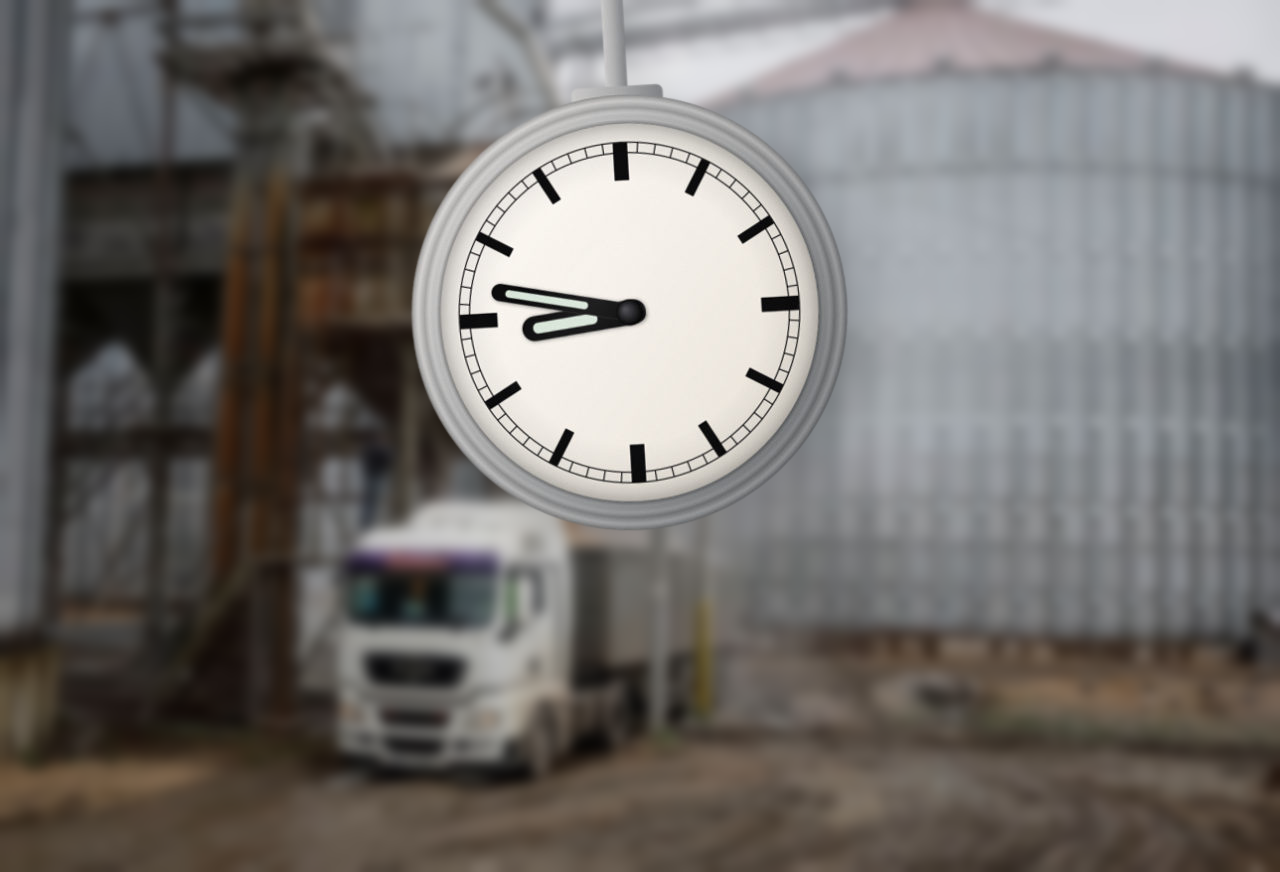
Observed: 8.47
